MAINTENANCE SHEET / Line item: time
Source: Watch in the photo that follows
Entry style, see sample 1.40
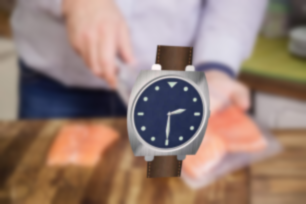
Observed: 2.30
